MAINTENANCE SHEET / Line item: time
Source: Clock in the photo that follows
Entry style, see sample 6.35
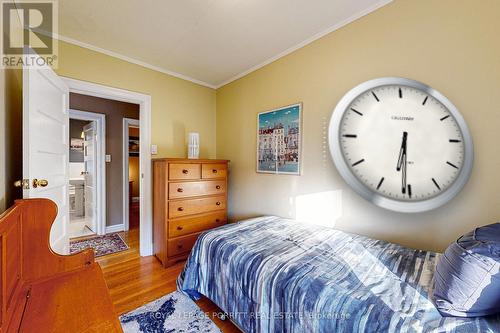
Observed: 6.31
